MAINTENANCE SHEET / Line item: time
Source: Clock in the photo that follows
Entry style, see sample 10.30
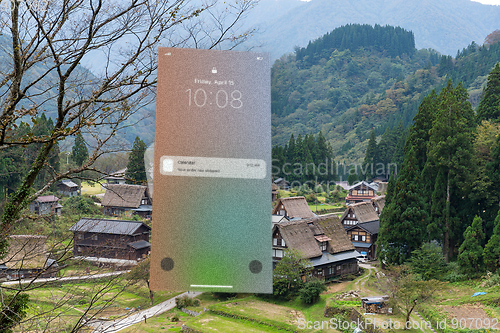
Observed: 10.08
